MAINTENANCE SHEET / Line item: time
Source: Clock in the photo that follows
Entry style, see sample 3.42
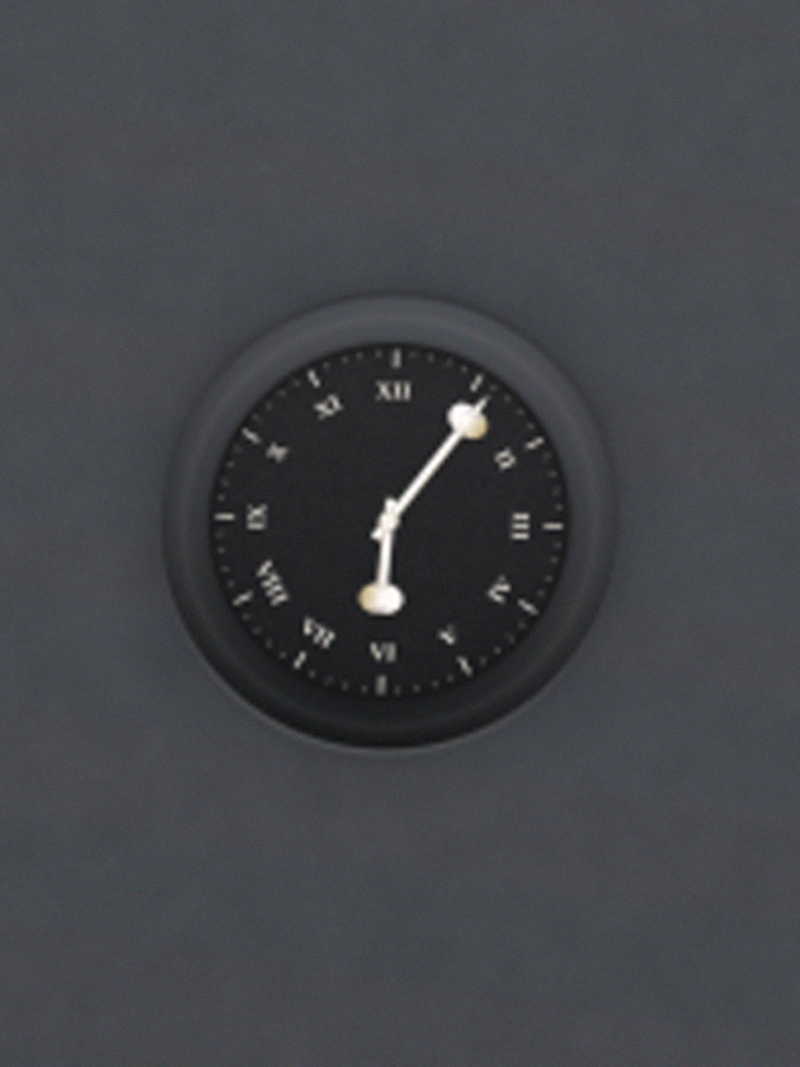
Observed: 6.06
